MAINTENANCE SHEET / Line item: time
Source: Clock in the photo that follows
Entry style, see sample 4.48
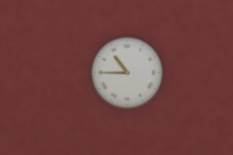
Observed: 10.45
